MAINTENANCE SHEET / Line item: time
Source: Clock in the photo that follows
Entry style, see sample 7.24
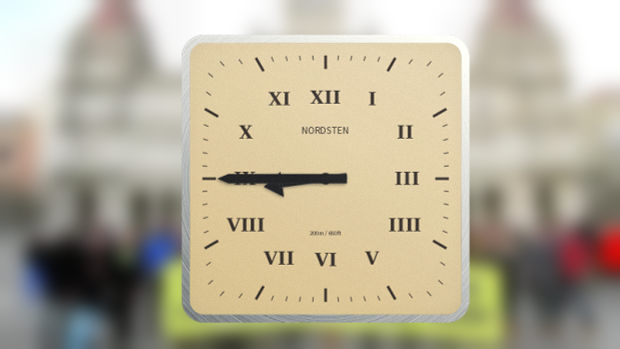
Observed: 8.45
